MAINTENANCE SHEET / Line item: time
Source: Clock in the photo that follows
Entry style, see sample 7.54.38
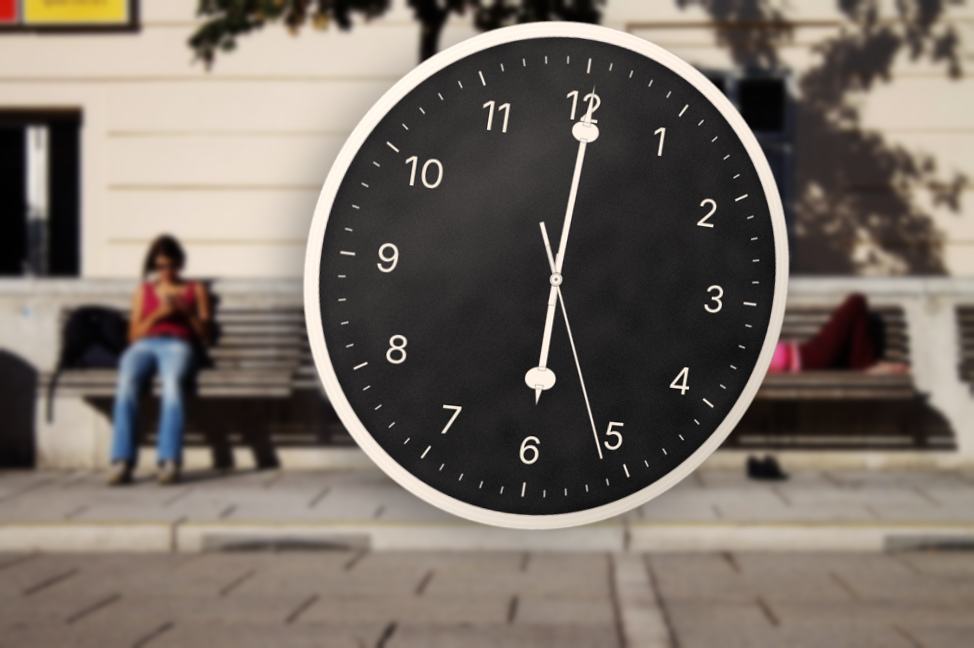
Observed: 6.00.26
